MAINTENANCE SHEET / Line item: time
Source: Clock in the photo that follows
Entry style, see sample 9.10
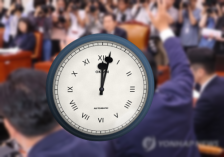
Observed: 12.02
